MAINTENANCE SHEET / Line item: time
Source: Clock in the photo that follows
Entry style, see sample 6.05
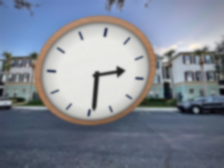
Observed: 2.29
